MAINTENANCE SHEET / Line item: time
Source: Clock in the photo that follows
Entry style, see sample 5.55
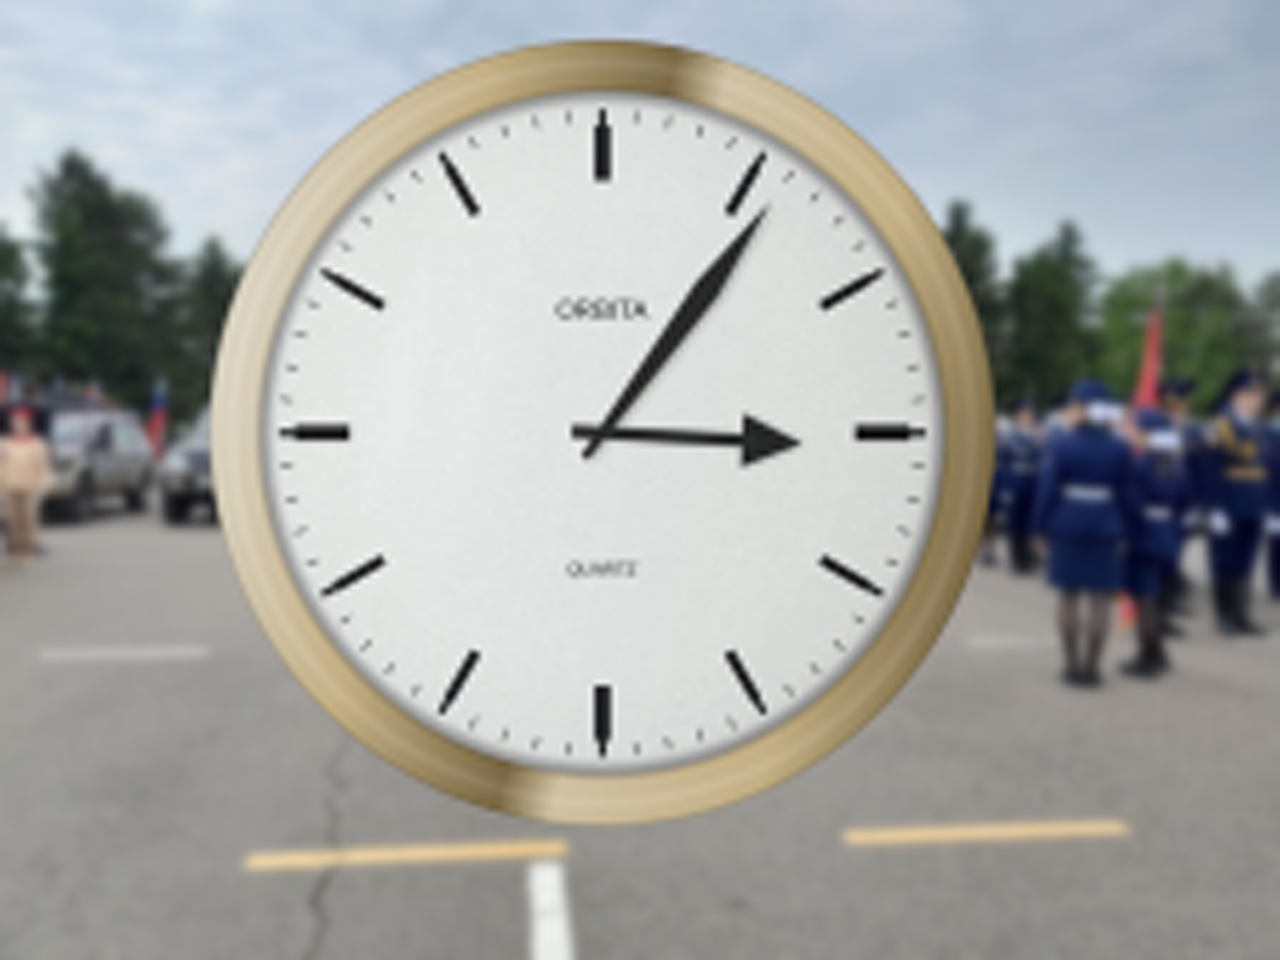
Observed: 3.06
